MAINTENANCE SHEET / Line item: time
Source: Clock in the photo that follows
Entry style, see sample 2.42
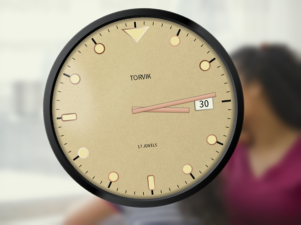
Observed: 3.14
